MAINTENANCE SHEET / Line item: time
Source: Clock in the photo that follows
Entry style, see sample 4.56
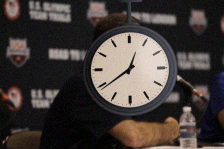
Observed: 12.39
